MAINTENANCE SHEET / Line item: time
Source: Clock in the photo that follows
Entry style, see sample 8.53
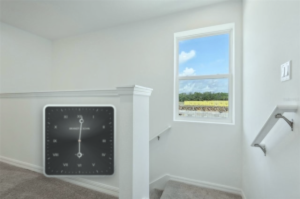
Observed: 6.01
